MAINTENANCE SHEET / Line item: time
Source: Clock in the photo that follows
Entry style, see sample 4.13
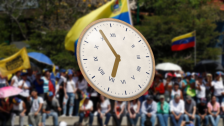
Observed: 6.56
